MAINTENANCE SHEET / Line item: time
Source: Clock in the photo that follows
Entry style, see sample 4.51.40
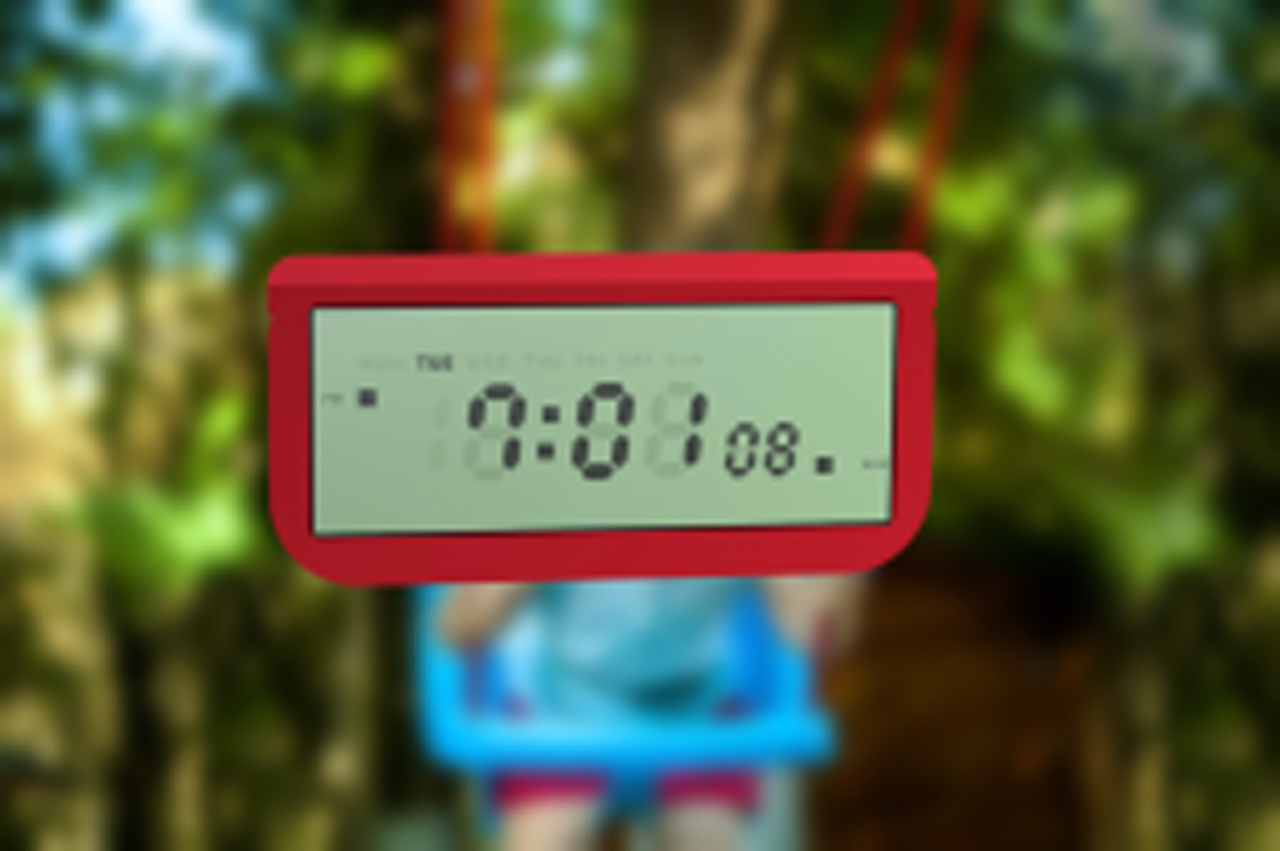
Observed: 7.01.08
